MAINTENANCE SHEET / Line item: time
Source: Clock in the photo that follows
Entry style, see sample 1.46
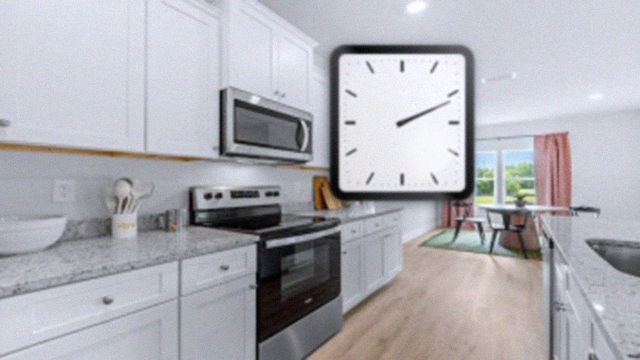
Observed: 2.11
